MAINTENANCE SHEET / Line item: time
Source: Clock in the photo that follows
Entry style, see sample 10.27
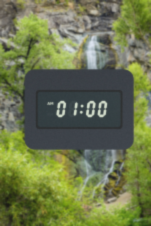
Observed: 1.00
